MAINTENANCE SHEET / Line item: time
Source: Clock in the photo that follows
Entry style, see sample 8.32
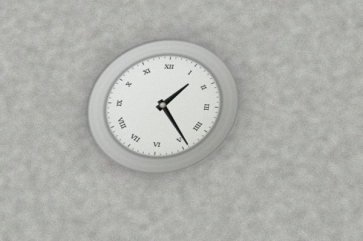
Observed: 1.24
